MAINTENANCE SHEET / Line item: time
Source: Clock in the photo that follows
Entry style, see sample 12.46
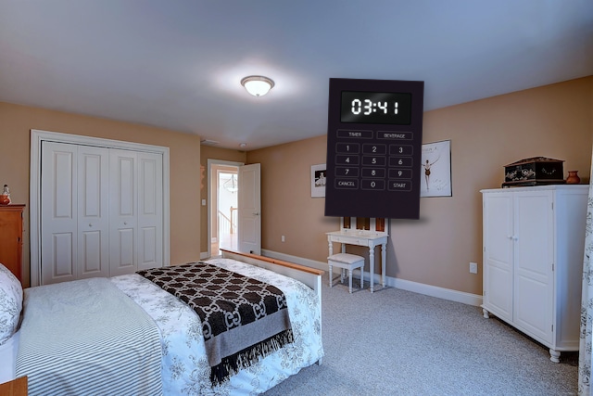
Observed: 3.41
